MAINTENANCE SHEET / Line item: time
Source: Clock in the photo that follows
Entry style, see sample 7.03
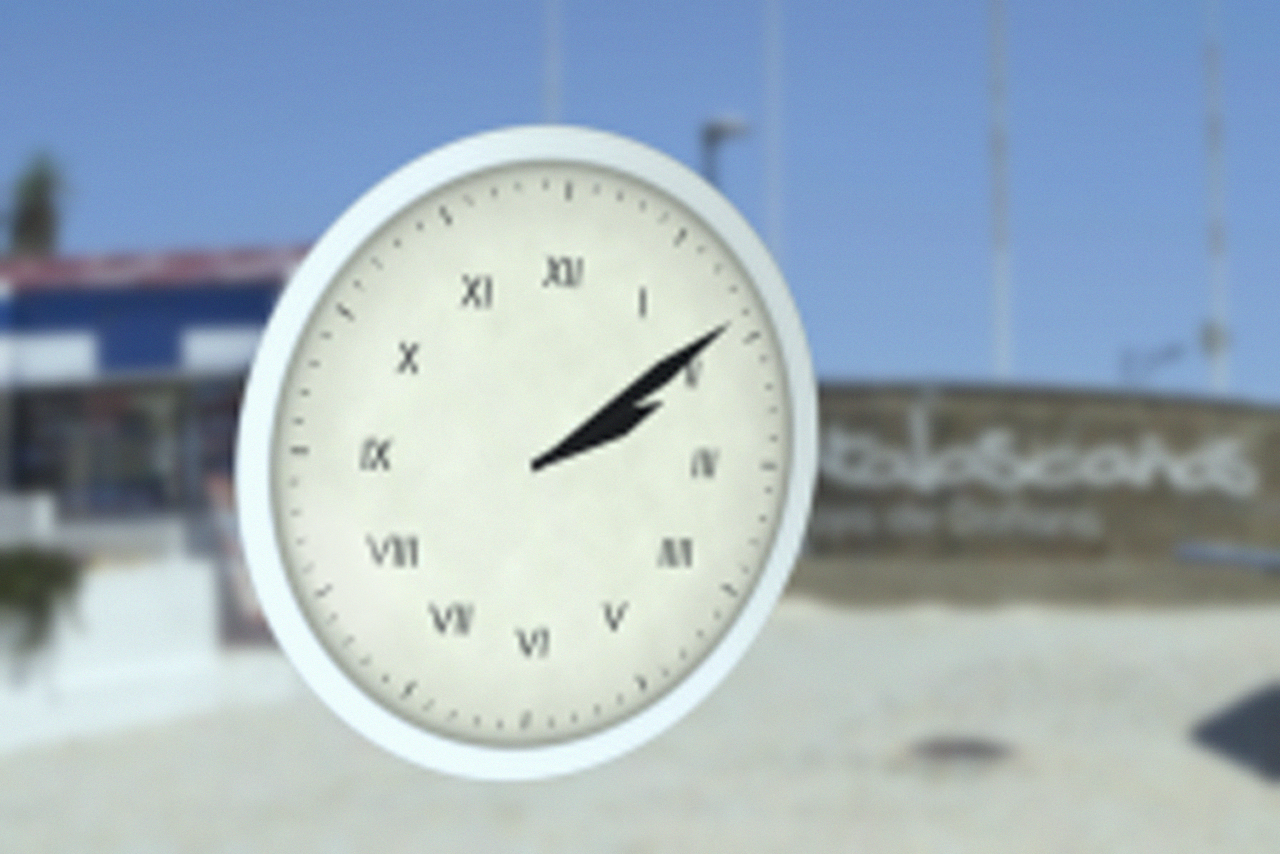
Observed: 2.09
